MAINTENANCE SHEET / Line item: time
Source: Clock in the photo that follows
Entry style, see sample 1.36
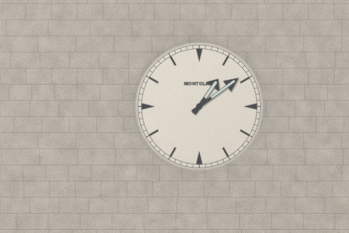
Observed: 1.09
